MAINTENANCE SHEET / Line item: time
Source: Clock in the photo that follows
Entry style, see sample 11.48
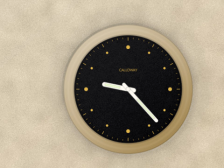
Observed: 9.23
